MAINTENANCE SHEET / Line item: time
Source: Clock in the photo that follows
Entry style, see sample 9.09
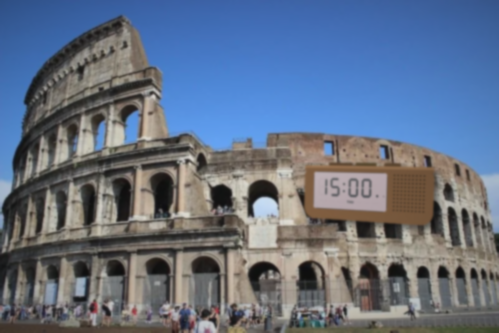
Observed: 15.00
